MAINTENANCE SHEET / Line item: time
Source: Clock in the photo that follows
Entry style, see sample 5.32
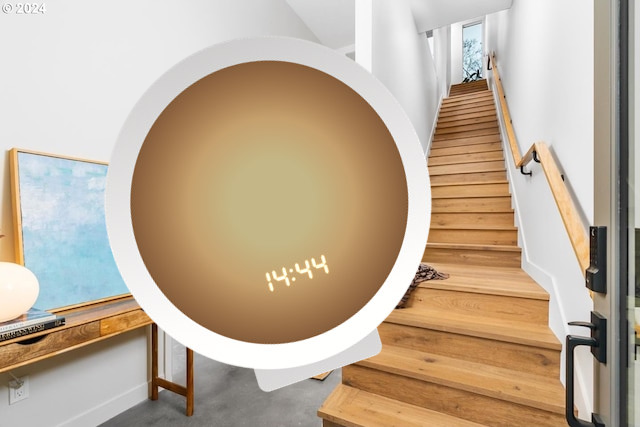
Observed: 14.44
